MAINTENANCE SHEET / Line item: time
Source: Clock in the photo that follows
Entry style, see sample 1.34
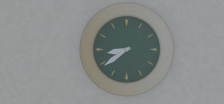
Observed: 8.39
